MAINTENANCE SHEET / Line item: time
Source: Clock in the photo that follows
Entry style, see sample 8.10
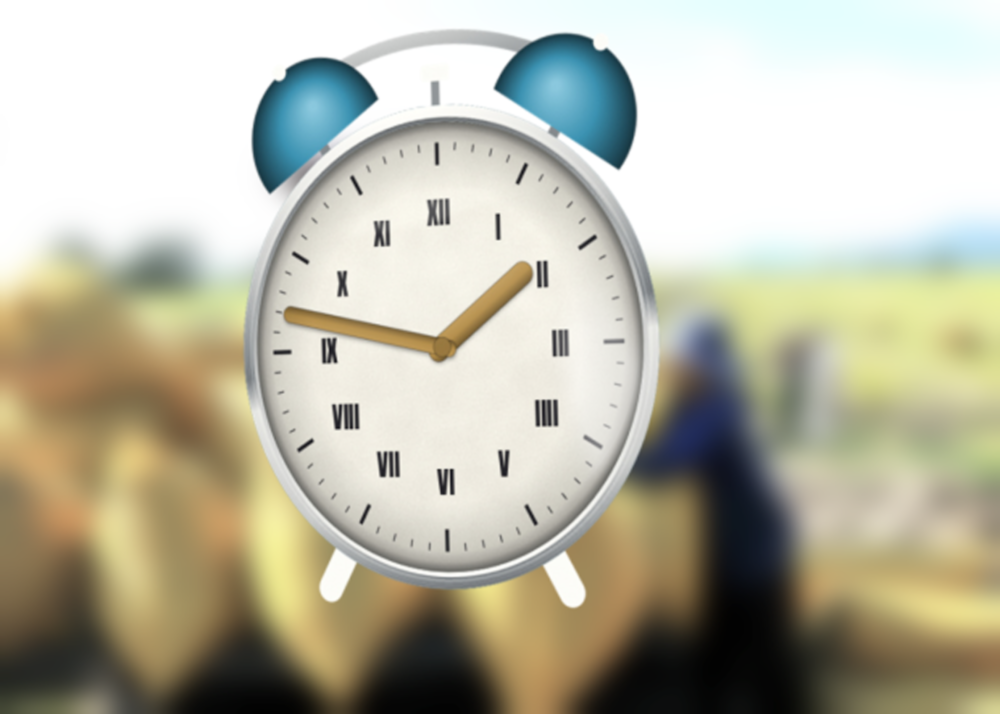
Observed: 1.47
